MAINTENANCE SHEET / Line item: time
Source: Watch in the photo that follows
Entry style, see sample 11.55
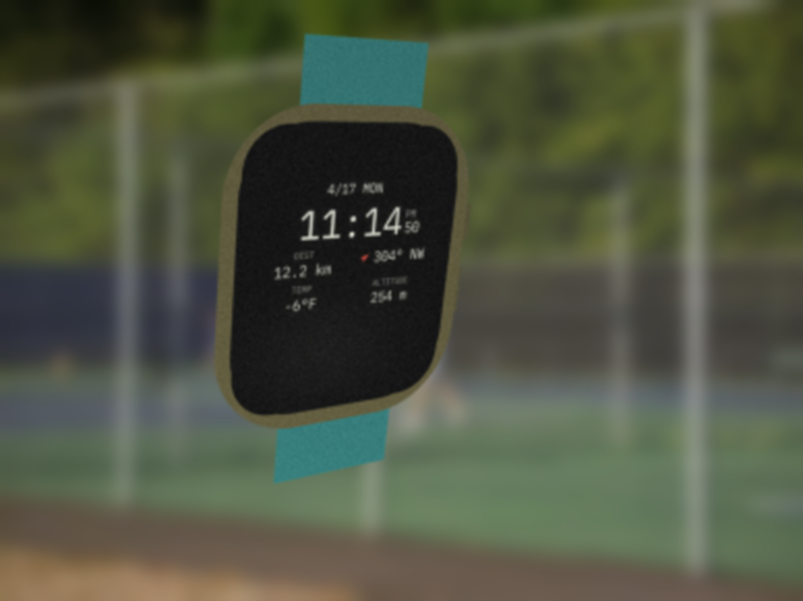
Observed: 11.14
